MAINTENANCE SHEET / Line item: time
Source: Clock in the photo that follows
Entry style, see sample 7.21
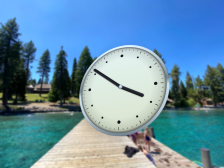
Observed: 3.51
